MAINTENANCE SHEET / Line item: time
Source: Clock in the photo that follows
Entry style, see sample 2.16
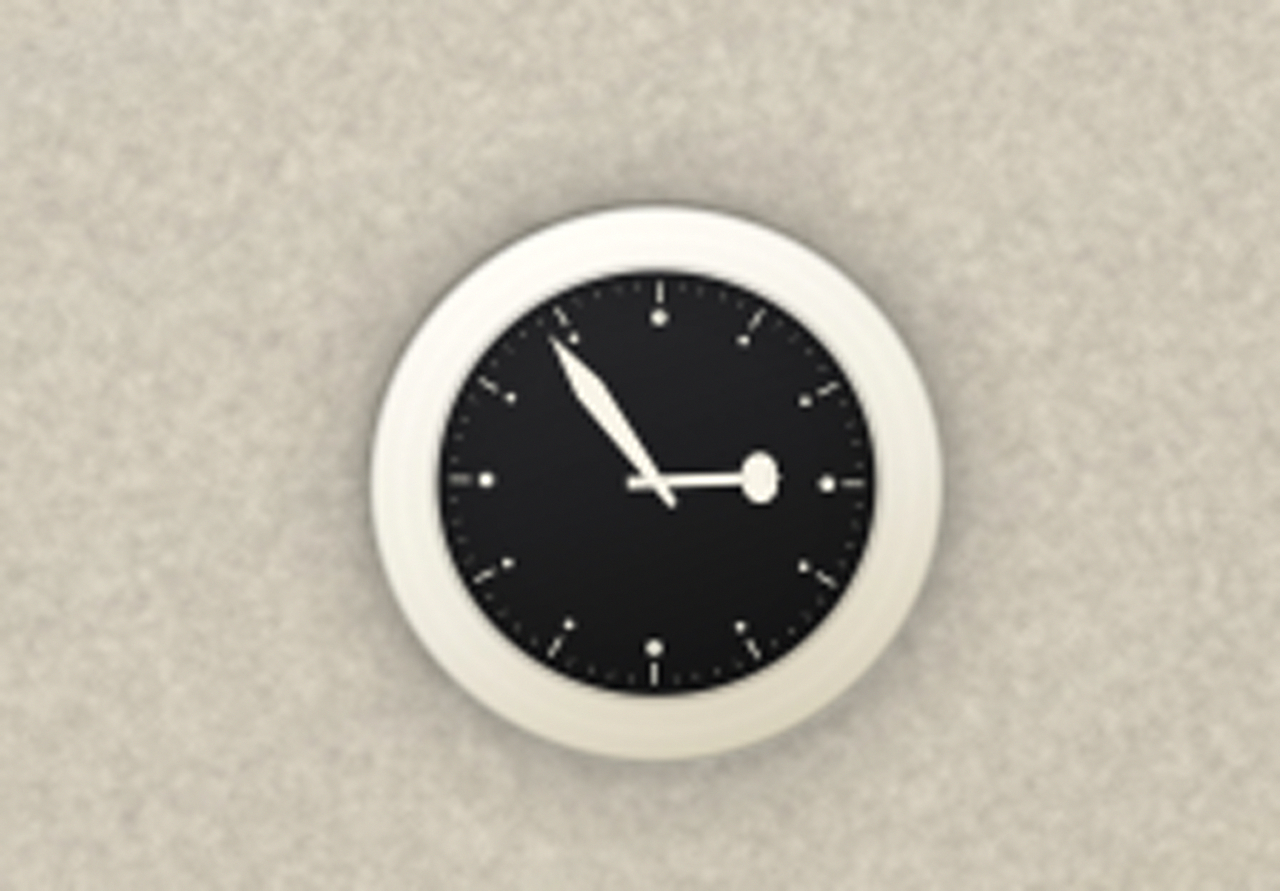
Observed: 2.54
